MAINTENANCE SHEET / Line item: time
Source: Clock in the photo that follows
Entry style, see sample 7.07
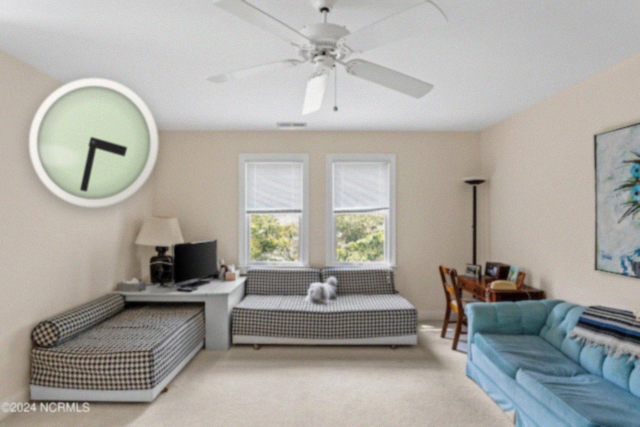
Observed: 3.32
